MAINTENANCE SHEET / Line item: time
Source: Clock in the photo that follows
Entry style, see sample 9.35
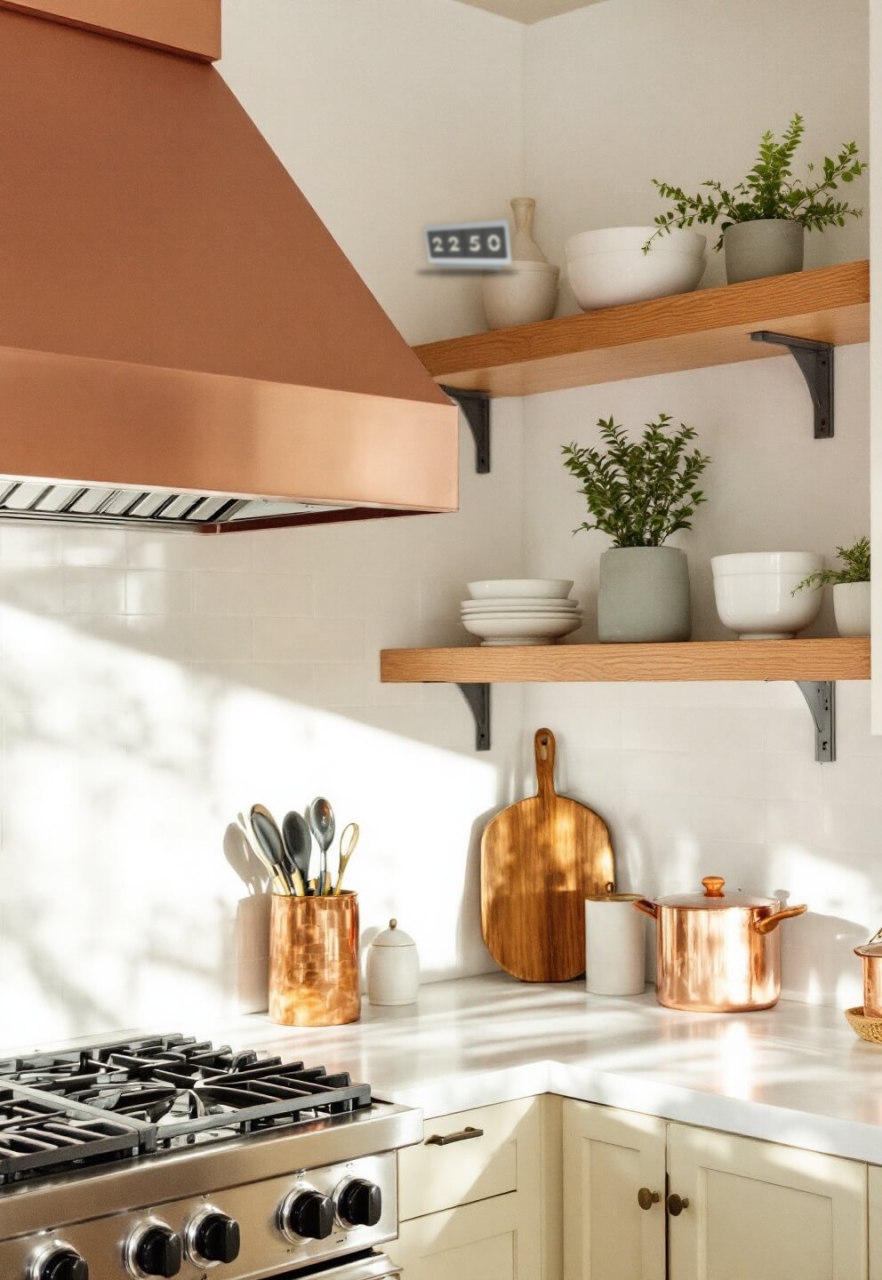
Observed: 22.50
